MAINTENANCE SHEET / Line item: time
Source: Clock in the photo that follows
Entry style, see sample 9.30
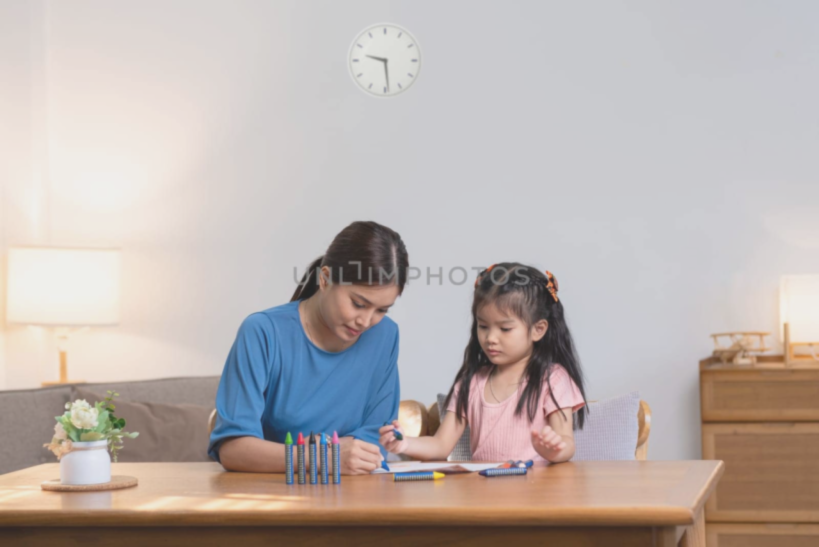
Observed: 9.29
